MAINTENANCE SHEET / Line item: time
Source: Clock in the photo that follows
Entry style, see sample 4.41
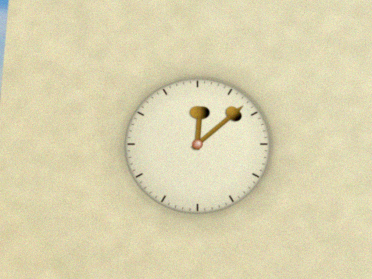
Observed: 12.08
